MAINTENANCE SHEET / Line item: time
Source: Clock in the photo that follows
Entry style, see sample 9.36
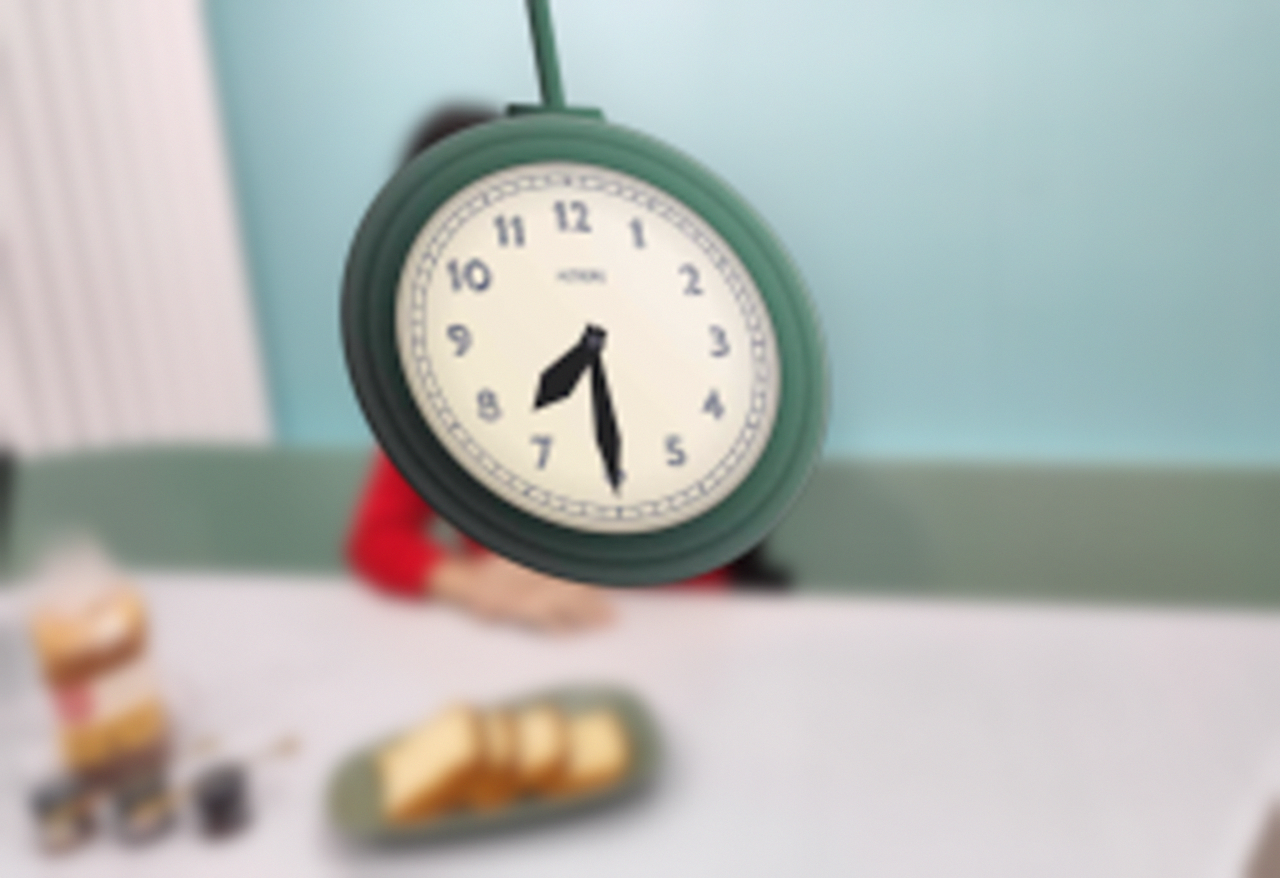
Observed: 7.30
